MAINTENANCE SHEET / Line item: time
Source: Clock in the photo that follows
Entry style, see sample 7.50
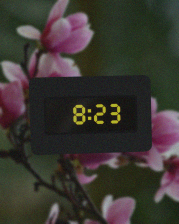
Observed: 8.23
